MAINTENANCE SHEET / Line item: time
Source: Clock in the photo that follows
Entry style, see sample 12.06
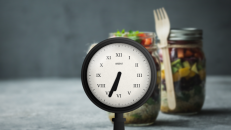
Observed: 6.34
